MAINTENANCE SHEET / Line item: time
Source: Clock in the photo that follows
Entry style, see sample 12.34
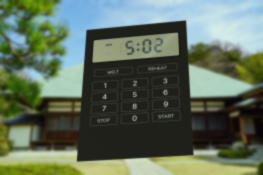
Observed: 5.02
